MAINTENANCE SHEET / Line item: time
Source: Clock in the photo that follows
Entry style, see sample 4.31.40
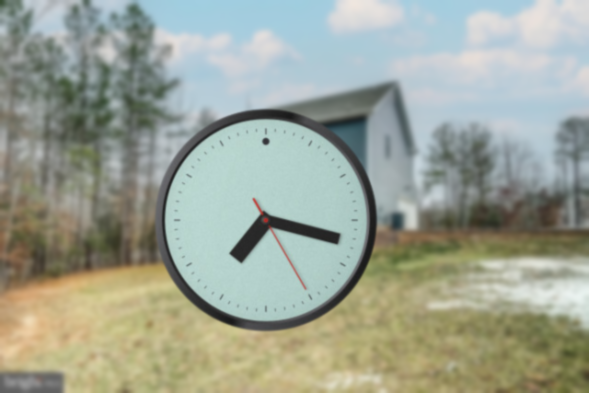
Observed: 7.17.25
